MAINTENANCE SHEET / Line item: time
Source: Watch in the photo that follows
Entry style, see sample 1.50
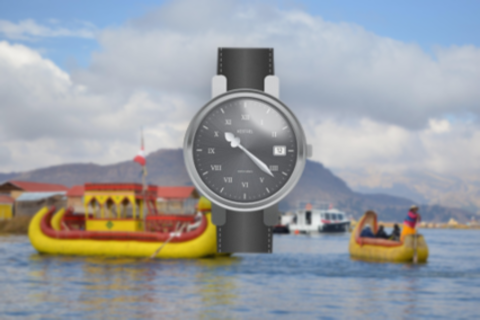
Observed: 10.22
